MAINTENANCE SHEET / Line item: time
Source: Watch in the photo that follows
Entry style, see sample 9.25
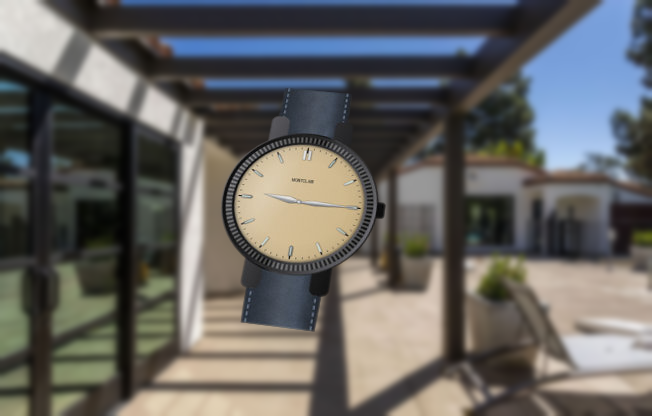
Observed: 9.15
